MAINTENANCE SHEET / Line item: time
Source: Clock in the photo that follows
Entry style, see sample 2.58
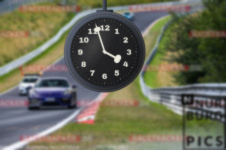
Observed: 3.57
